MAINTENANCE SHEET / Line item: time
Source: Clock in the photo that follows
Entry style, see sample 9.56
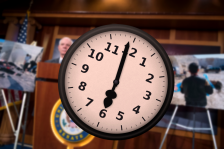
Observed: 5.59
